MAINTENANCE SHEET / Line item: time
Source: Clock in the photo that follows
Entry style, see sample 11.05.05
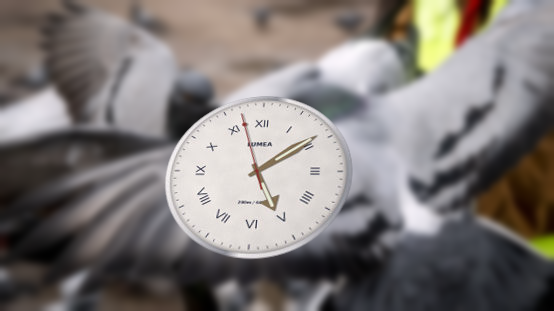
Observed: 5.08.57
